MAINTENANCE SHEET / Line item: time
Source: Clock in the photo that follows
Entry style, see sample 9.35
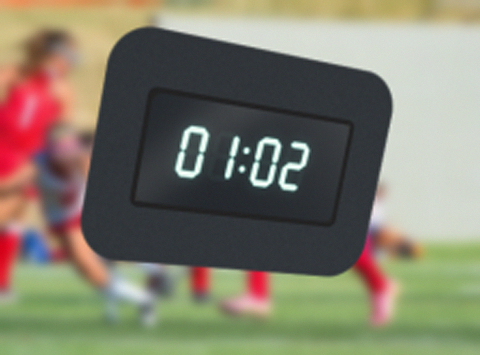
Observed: 1.02
